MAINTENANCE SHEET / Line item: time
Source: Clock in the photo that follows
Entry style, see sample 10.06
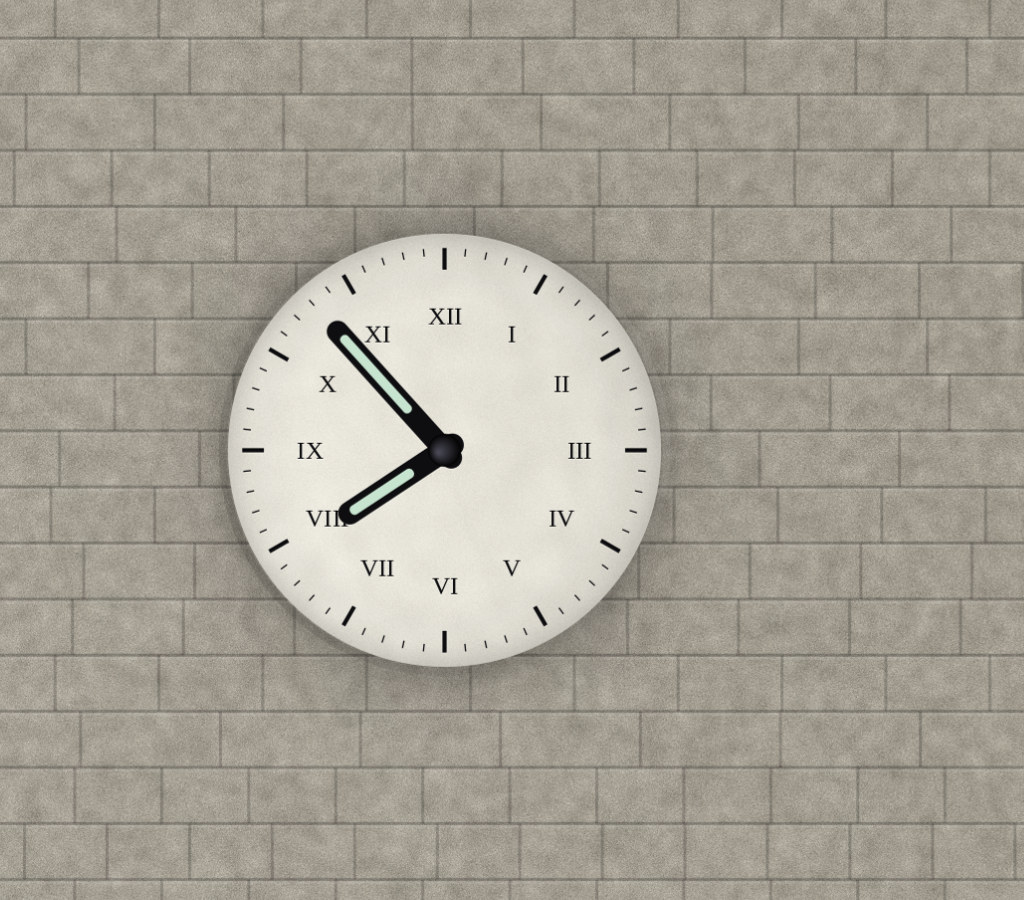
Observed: 7.53
